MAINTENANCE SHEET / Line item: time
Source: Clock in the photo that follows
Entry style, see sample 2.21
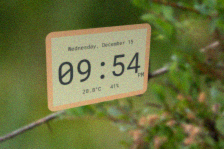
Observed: 9.54
